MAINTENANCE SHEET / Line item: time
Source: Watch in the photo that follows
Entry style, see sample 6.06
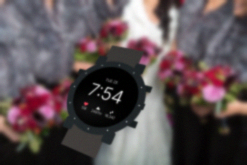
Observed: 7.54
